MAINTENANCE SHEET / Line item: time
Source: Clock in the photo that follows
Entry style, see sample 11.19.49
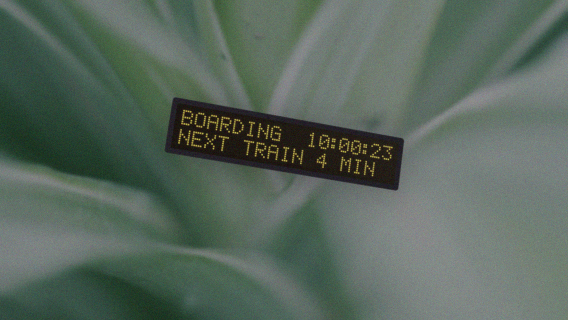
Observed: 10.00.23
